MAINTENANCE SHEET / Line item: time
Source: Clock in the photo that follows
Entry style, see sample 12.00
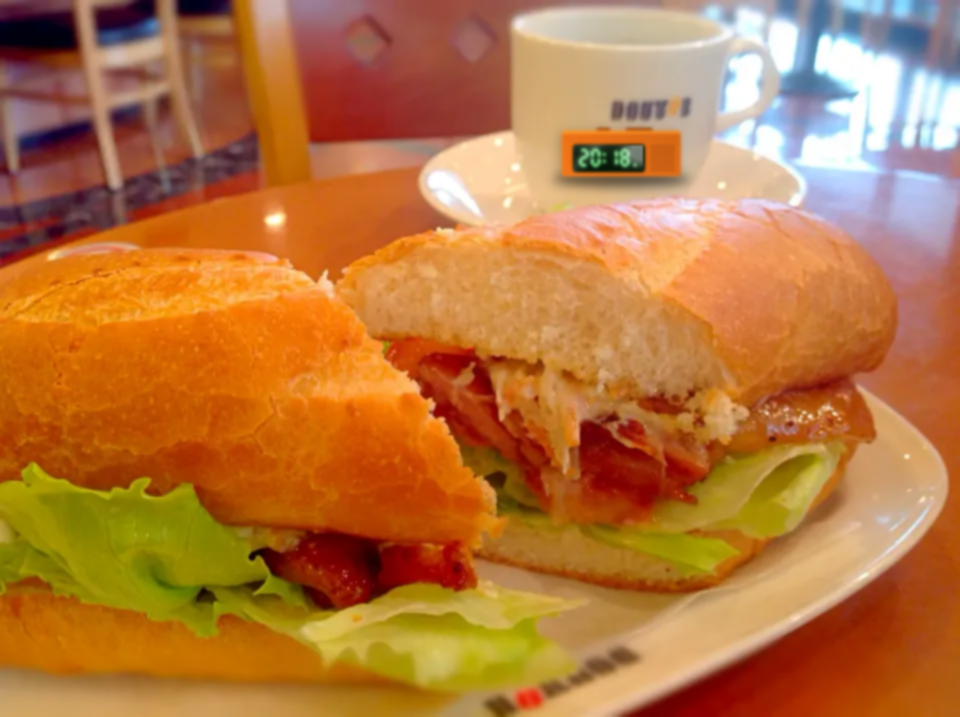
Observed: 20.18
